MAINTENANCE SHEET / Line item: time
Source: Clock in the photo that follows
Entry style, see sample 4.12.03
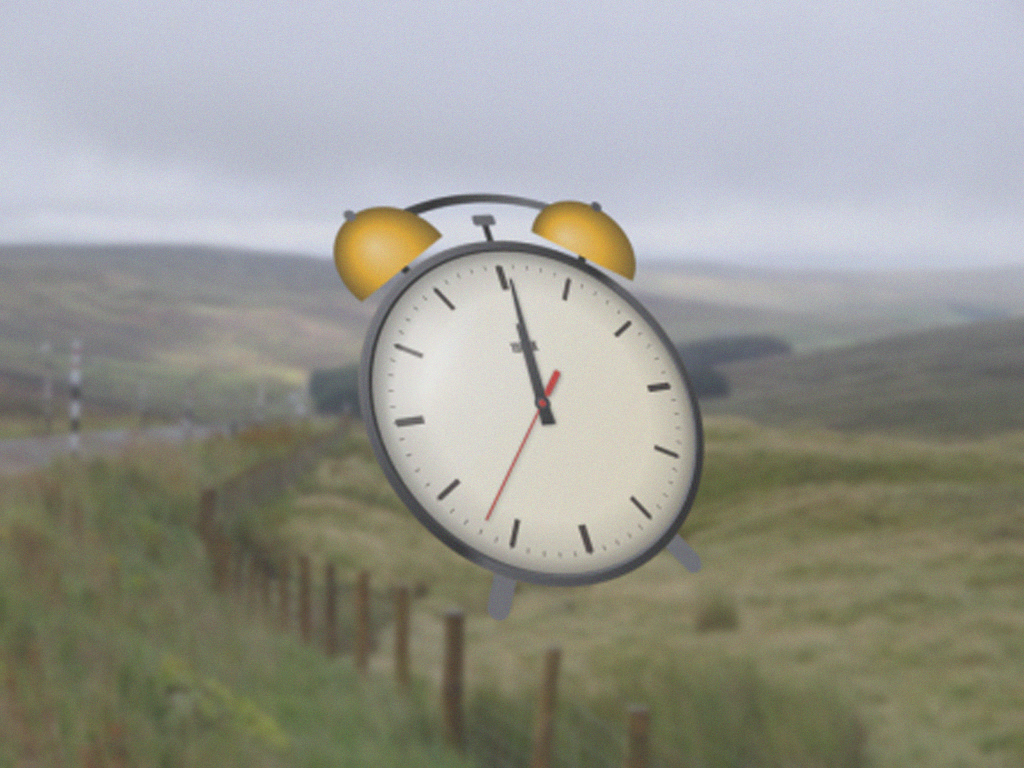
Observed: 12.00.37
